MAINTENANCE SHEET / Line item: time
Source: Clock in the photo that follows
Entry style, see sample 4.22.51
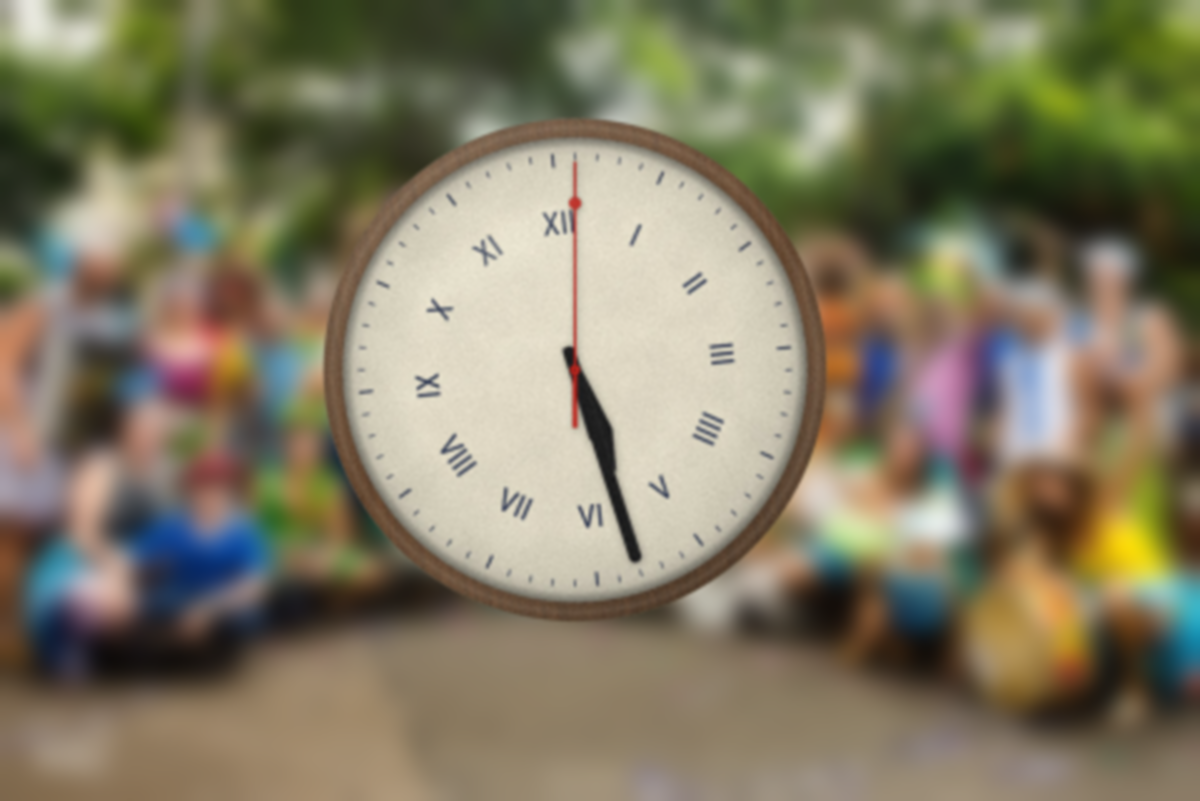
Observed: 5.28.01
